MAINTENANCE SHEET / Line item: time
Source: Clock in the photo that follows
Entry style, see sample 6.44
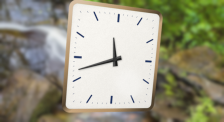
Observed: 11.42
